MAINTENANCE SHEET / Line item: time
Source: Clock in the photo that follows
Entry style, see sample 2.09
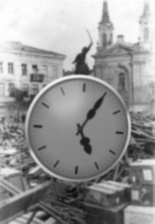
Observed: 5.05
